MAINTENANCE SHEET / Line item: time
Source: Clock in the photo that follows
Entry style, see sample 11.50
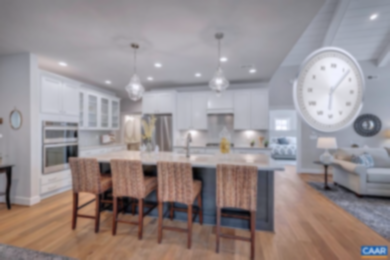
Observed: 6.07
